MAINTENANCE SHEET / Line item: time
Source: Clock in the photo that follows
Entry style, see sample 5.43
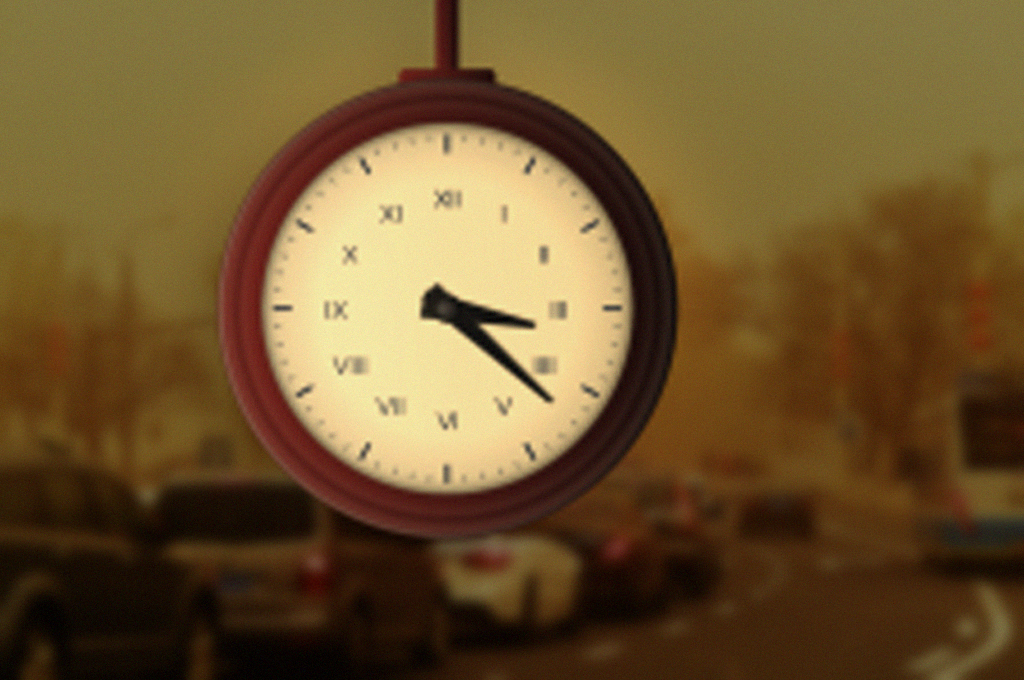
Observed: 3.22
